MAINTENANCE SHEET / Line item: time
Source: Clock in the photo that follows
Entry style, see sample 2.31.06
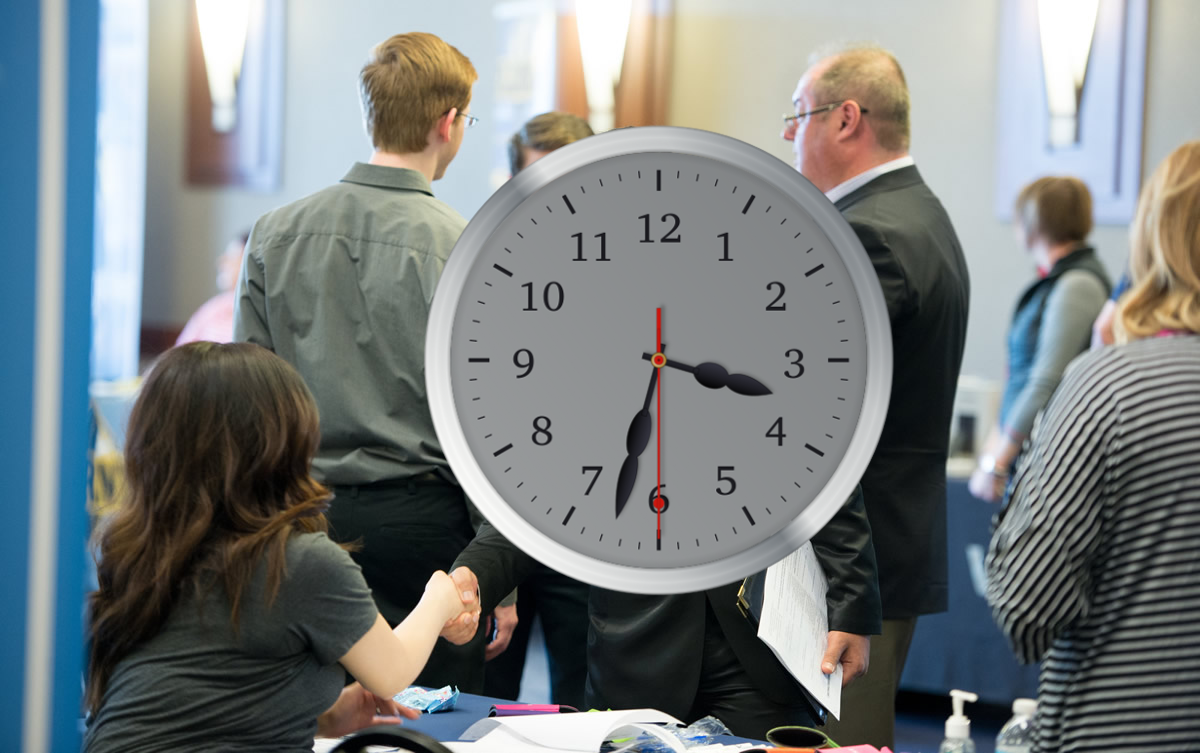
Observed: 3.32.30
